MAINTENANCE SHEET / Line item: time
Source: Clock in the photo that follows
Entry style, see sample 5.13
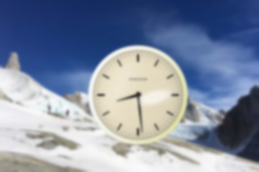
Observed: 8.29
